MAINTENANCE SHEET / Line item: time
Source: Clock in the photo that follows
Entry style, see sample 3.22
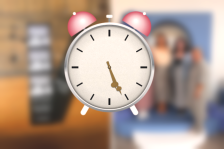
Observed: 5.26
